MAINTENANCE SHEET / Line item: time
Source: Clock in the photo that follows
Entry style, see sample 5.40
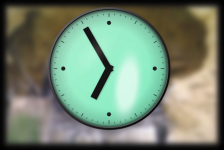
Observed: 6.55
